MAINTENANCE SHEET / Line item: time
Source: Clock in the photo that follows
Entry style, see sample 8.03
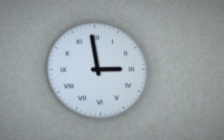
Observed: 2.59
